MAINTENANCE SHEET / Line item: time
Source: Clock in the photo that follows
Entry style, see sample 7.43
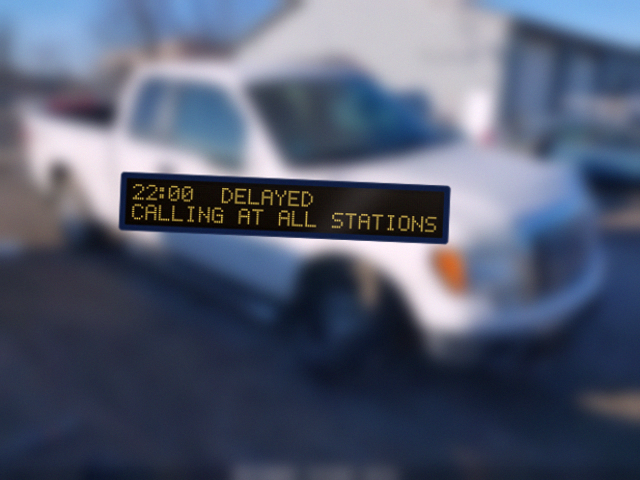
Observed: 22.00
